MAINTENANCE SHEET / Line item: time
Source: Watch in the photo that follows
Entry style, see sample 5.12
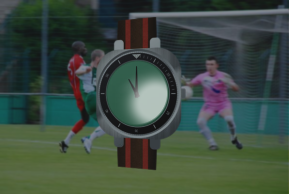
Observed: 11.00
